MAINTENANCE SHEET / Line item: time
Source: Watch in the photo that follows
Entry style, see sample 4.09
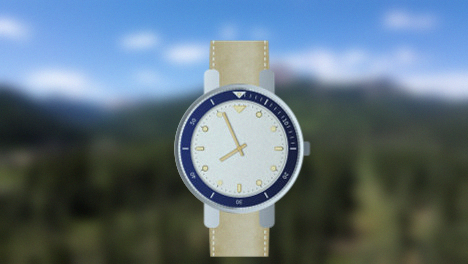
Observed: 7.56
